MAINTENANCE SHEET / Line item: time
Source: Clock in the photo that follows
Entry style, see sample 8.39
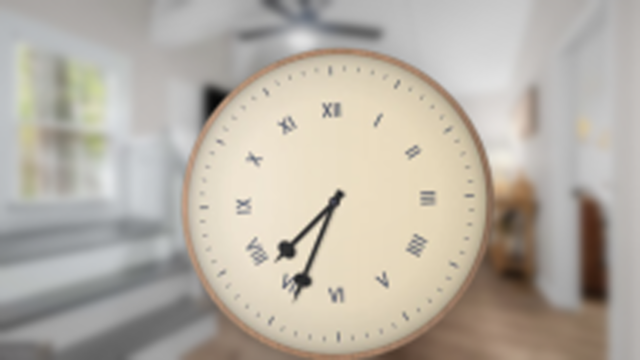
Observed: 7.34
